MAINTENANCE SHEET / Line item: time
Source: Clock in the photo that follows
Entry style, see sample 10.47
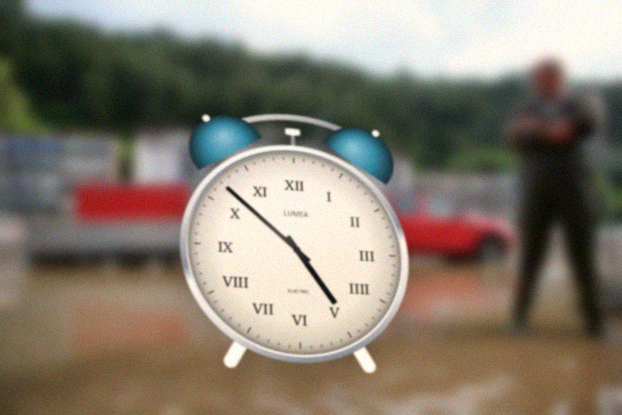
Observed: 4.52
